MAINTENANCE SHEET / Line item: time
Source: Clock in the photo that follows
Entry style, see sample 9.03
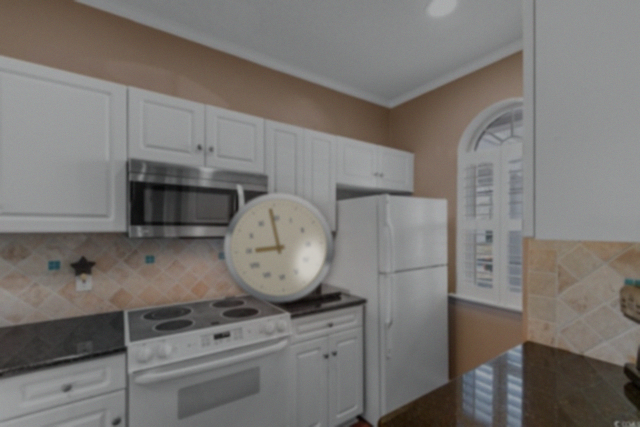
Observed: 8.59
